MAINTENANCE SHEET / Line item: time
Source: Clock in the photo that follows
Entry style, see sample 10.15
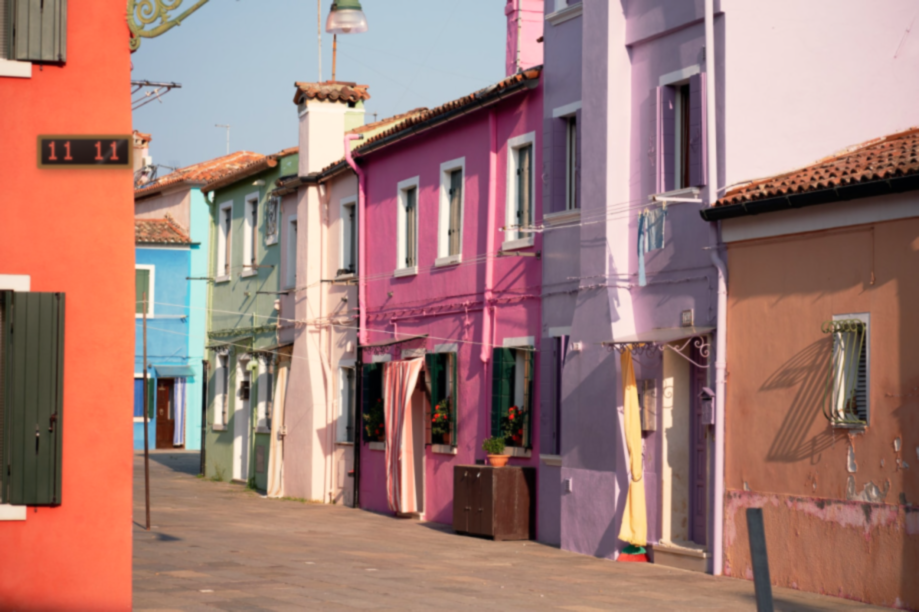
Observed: 11.11
